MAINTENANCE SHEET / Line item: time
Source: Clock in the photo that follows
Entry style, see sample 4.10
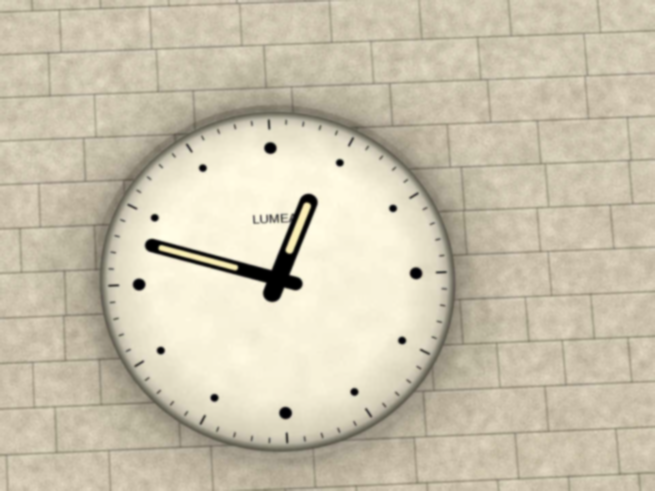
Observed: 12.48
